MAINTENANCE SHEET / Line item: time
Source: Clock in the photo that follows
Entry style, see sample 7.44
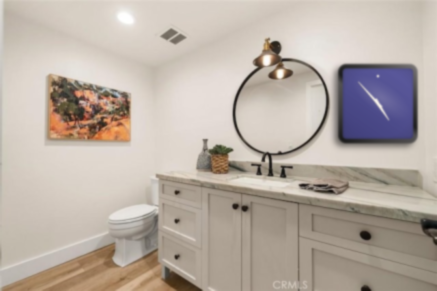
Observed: 4.53
